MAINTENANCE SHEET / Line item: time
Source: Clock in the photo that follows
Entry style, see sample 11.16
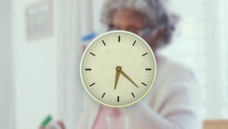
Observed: 6.22
